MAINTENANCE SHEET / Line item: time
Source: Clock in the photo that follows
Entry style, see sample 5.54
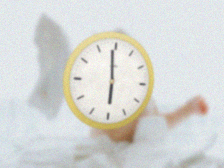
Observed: 5.59
